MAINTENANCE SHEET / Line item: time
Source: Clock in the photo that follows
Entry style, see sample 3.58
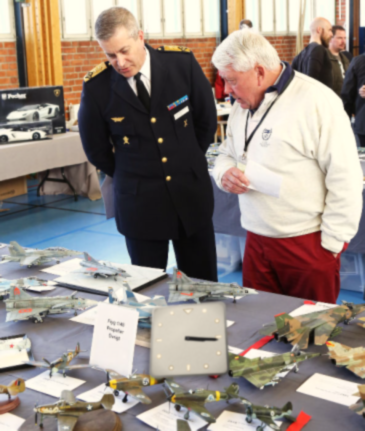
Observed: 3.16
